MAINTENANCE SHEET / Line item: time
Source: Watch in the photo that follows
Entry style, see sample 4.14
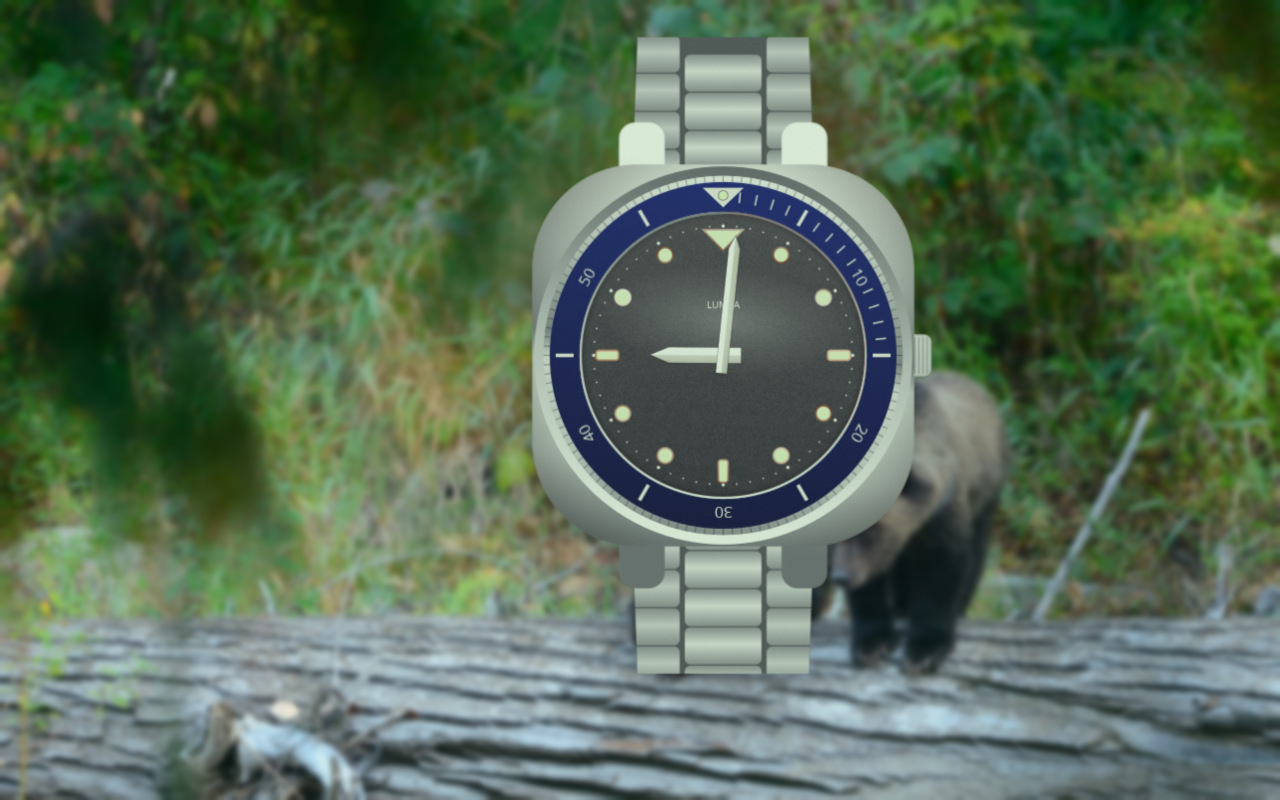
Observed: 9.01
